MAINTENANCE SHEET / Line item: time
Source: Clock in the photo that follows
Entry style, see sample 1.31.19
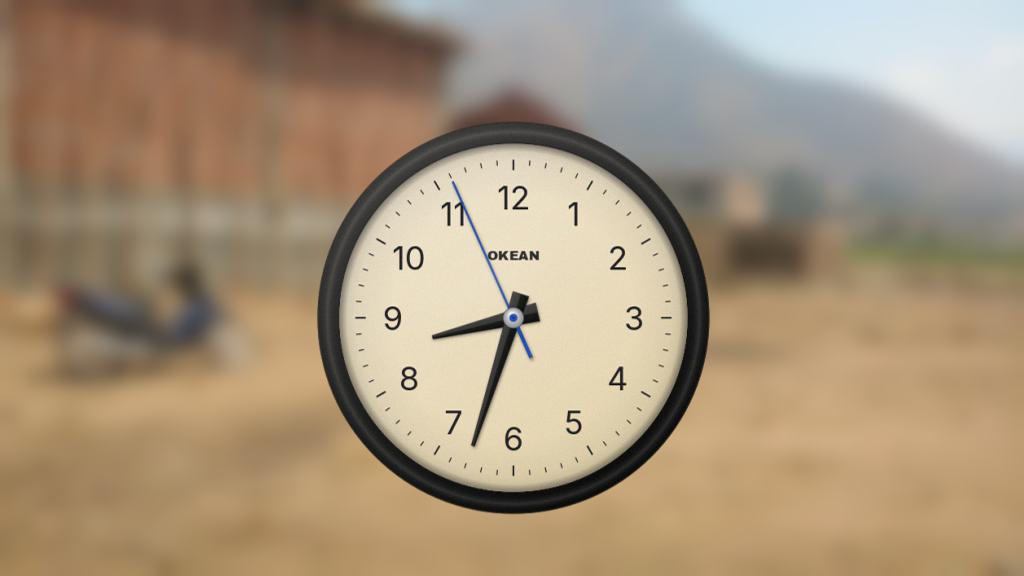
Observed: 8.32.56
